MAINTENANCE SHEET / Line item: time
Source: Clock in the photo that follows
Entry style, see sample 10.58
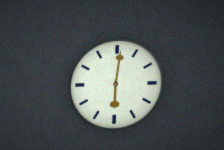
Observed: 6.01
